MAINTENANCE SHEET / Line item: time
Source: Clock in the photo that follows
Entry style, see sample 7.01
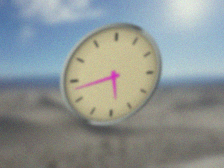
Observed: 5.43
